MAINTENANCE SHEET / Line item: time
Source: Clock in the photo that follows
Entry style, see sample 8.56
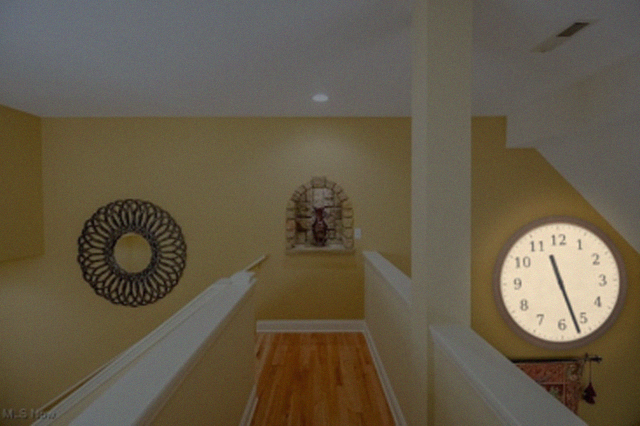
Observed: 11.27
